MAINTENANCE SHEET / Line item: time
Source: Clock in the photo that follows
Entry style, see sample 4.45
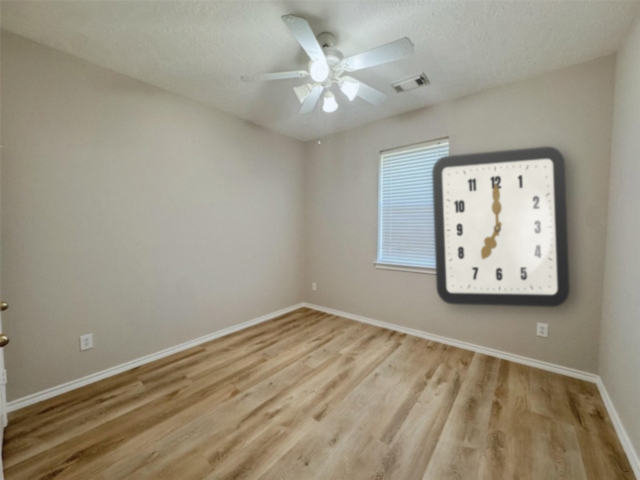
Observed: 7.00
